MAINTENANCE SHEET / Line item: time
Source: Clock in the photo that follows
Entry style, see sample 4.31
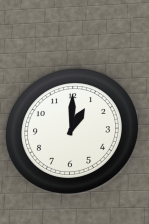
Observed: 1.00
